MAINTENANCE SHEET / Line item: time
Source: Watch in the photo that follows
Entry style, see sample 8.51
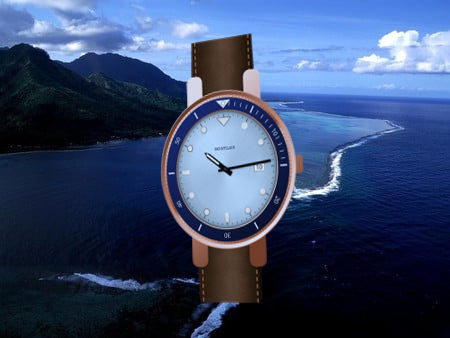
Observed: 10.14
